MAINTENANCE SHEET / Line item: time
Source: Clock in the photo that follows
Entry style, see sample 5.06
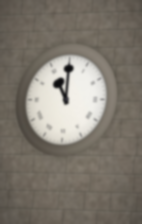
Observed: 11.00
